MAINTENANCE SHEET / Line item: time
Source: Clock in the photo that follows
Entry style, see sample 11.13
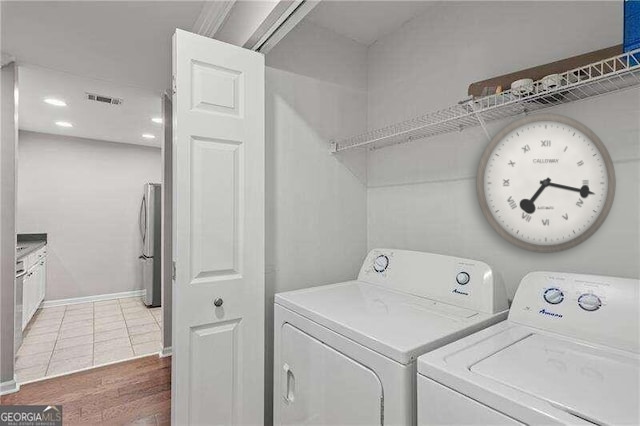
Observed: 7.17
